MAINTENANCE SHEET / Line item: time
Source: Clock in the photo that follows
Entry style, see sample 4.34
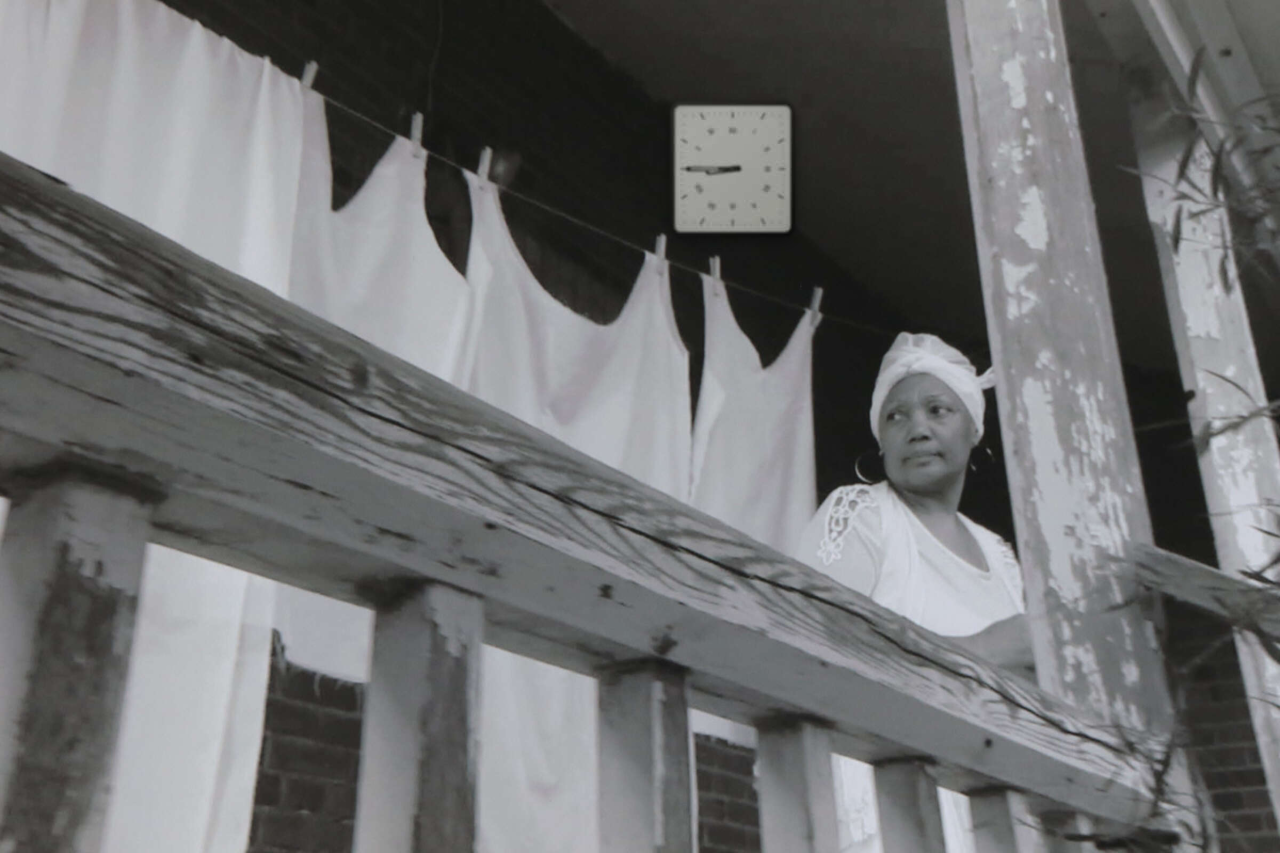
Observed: 8.45
